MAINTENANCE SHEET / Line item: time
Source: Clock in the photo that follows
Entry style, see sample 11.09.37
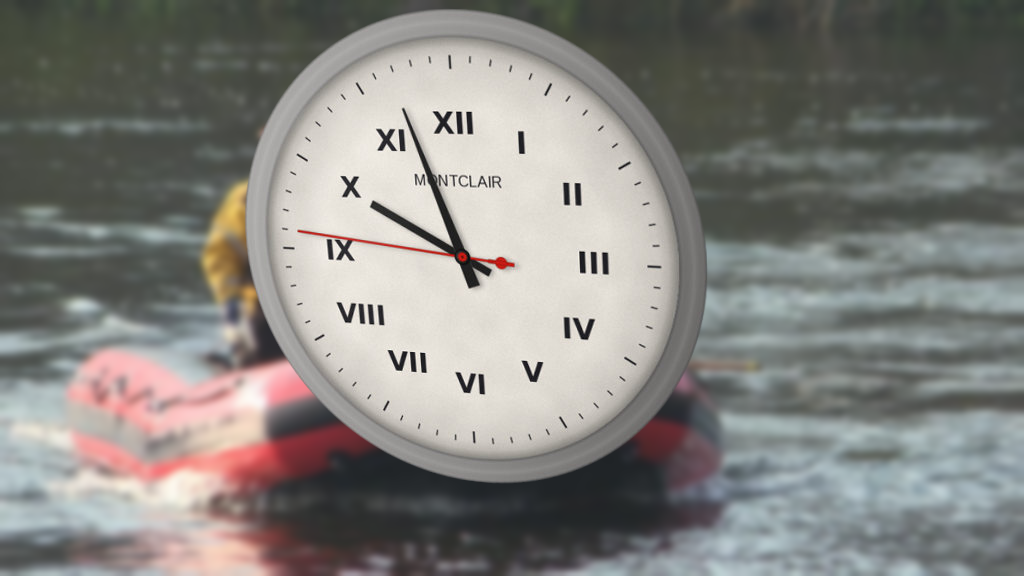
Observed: 9.56.46
